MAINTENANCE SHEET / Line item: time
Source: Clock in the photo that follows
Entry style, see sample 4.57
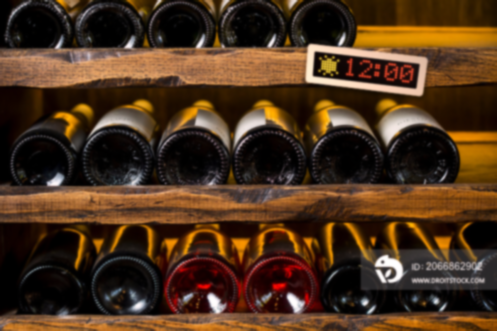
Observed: 12.00
